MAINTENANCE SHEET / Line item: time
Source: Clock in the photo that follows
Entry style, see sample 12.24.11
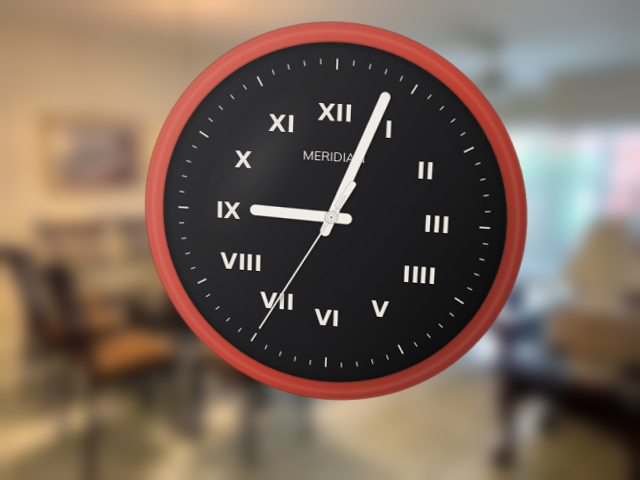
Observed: 9.03.35
